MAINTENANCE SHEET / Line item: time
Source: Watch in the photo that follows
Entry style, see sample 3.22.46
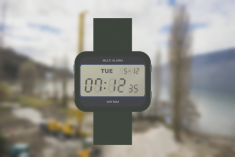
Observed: 7.12.35
